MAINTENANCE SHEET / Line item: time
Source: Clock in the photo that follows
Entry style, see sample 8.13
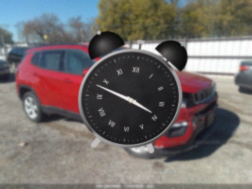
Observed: 3.48
